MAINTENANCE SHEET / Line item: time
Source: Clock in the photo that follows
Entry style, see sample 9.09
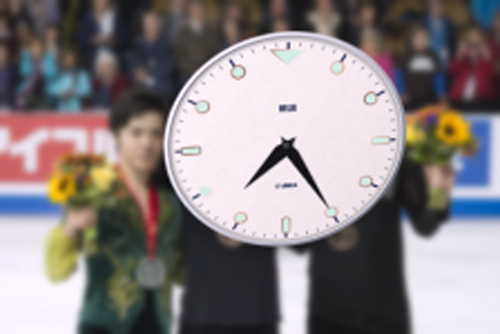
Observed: 7.25
